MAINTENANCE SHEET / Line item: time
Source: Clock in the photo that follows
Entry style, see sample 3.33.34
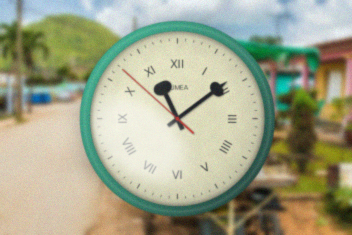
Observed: 11.08.52
